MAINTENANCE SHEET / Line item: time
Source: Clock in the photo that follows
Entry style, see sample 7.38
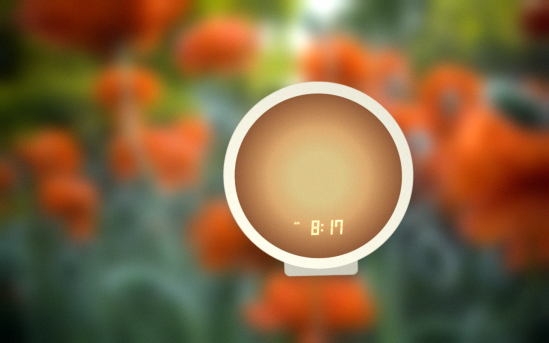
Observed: 8.17
